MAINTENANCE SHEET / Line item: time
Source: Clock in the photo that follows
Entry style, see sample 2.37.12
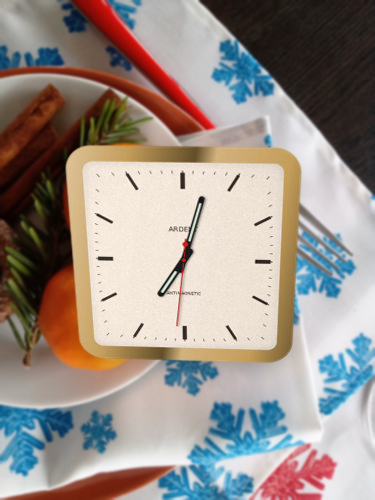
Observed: 7.02.31
